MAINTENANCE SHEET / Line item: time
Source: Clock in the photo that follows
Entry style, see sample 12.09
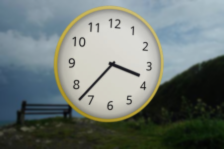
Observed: 3.37
